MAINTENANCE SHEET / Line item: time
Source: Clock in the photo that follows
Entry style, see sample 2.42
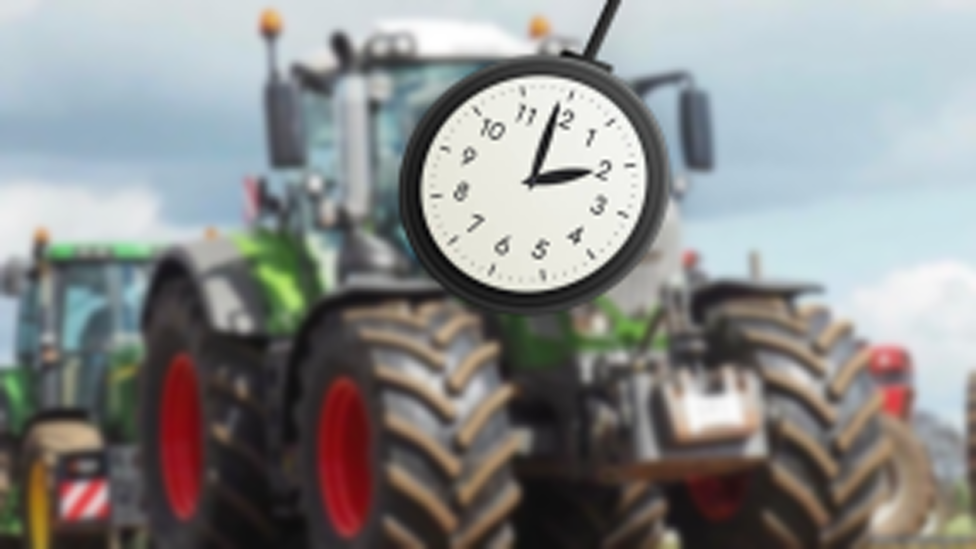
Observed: 1.59
